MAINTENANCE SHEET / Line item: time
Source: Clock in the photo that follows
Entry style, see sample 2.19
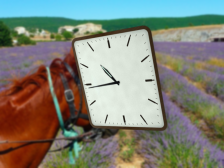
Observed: 10.44
